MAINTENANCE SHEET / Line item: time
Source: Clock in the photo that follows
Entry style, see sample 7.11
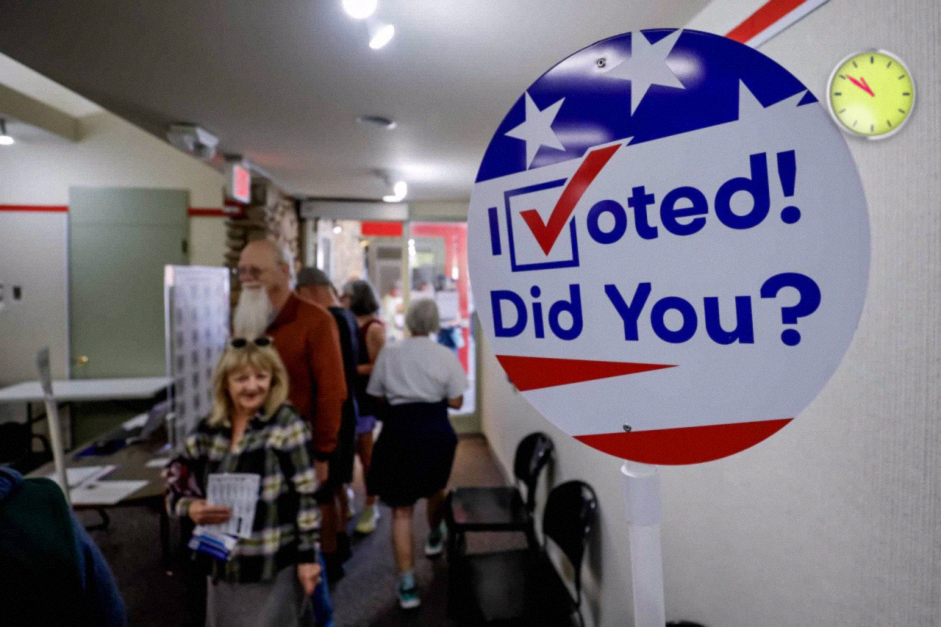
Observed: 10.51
